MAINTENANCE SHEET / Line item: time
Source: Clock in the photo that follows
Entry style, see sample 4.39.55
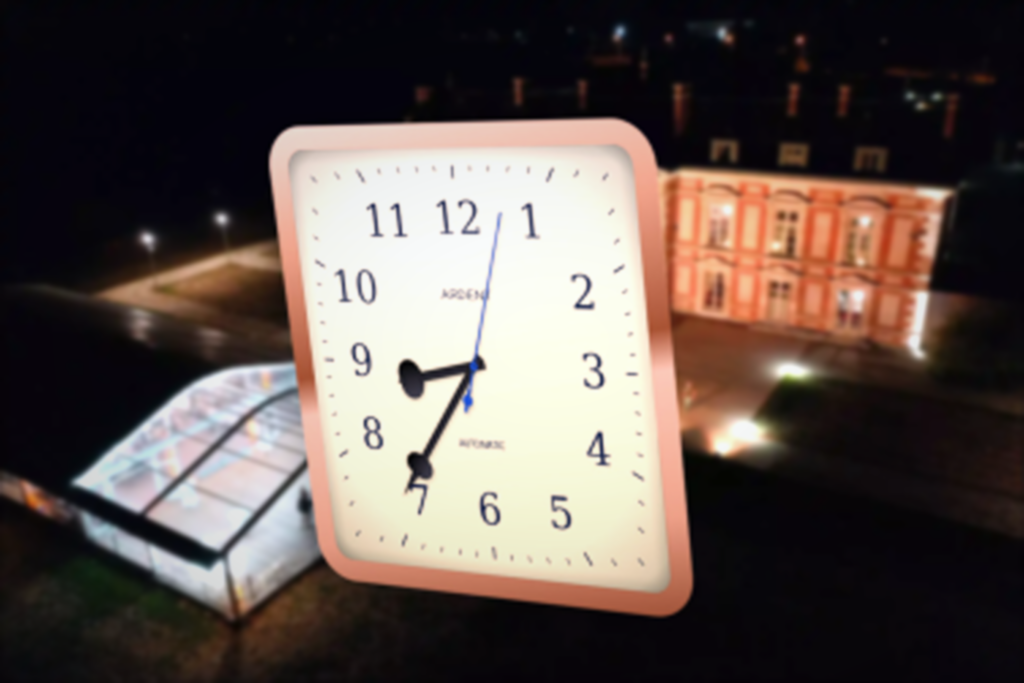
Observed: 8.36.03
